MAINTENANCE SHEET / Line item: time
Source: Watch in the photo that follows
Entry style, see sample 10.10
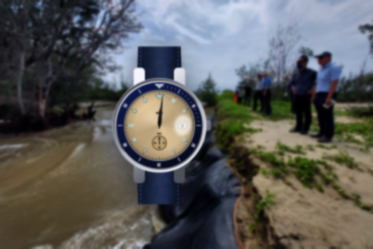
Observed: 12.01
